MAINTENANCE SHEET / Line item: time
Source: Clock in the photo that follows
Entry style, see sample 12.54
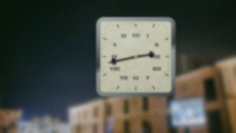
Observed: 2.43
